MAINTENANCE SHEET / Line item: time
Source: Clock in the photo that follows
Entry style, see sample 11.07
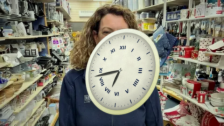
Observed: 6.43
